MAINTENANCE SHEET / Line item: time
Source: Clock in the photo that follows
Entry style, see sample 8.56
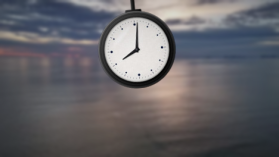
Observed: 8.01
